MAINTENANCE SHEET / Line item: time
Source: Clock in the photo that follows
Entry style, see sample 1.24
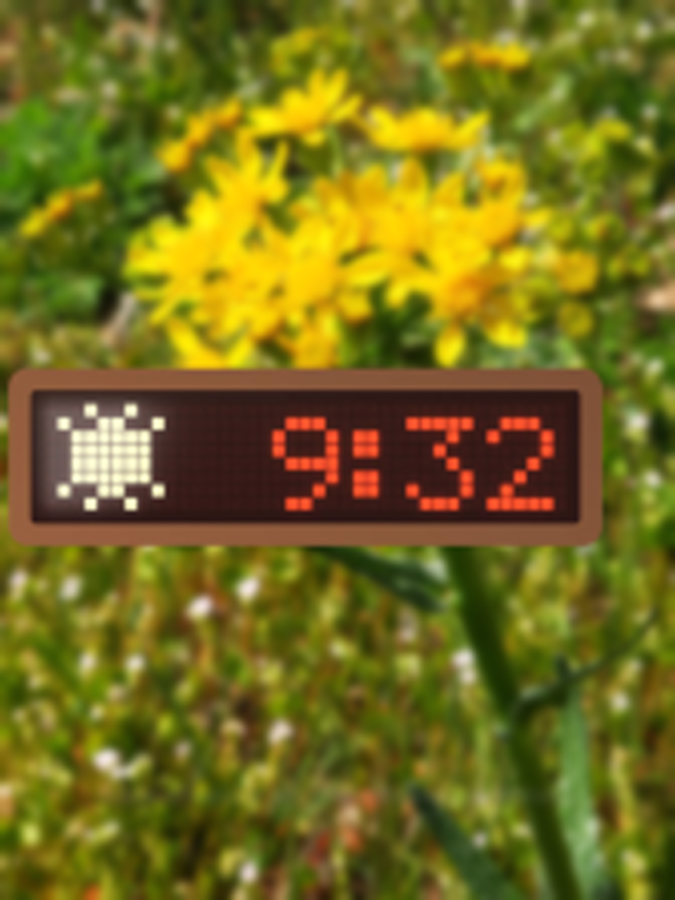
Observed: 9.32
